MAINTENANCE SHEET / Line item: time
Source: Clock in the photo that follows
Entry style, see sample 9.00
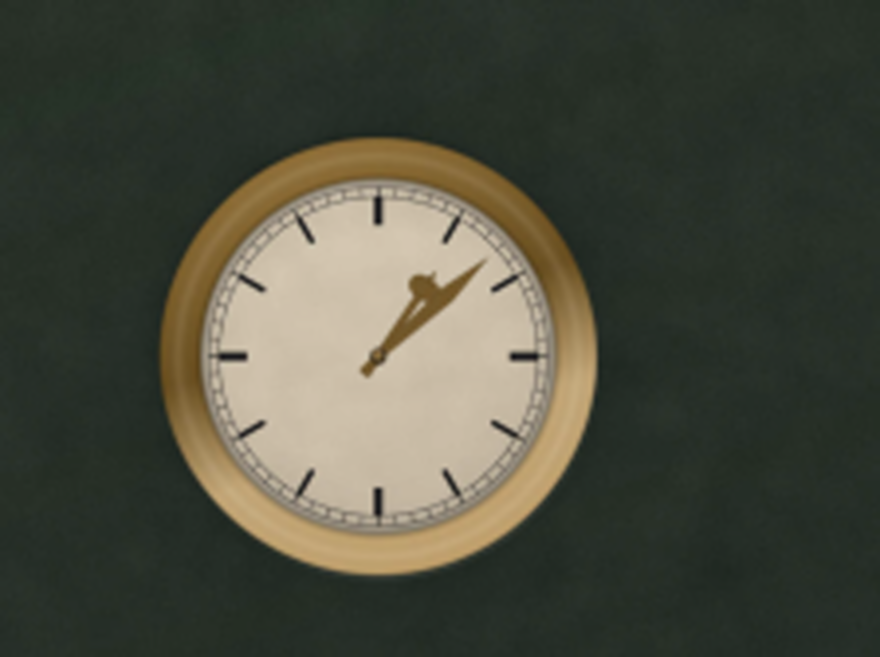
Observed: 1.08
